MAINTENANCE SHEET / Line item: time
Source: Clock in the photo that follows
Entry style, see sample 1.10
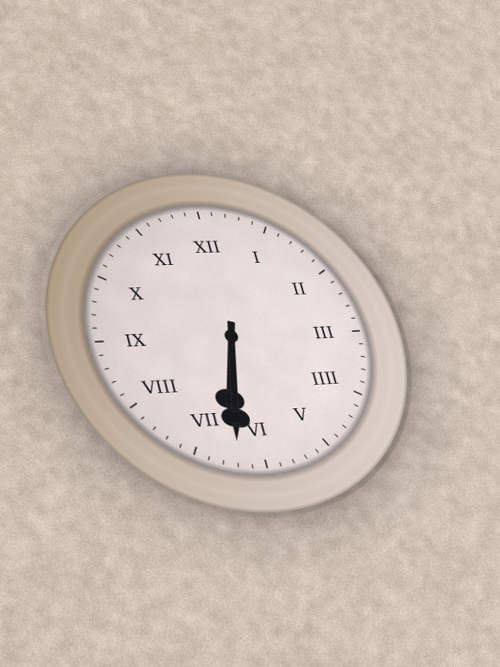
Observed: 6.32
